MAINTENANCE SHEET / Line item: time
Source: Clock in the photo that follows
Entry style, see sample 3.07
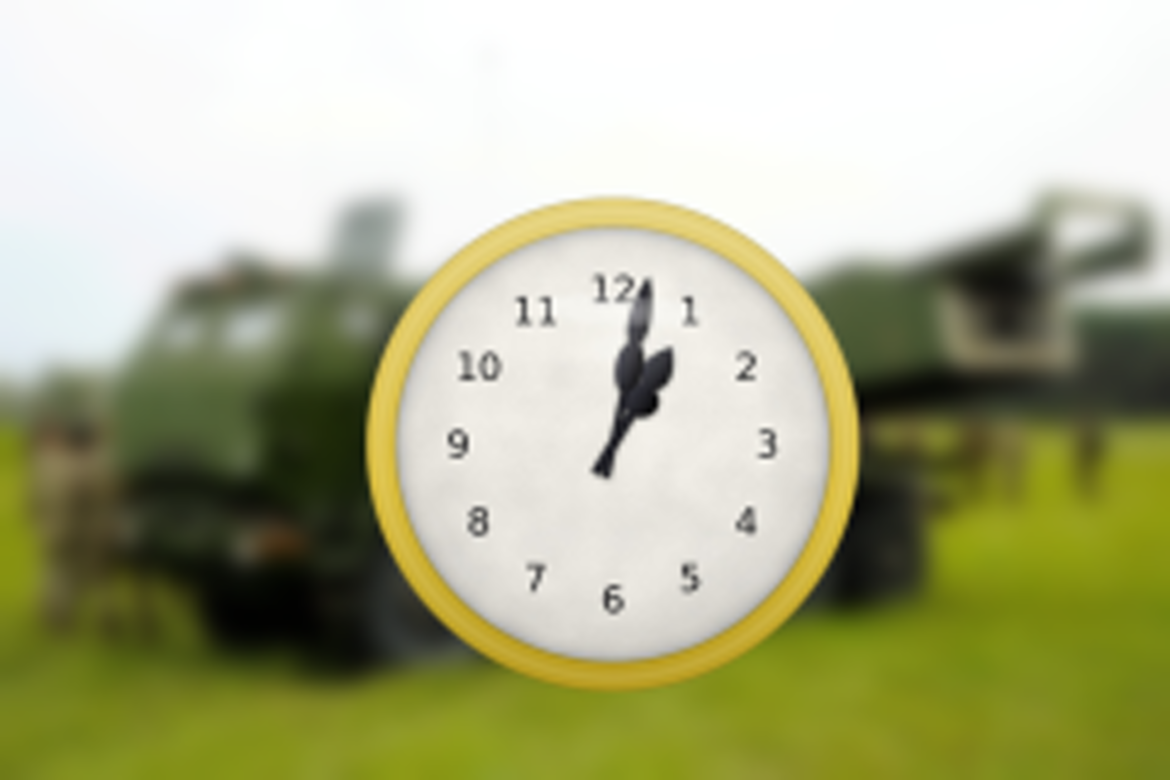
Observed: 1.02
